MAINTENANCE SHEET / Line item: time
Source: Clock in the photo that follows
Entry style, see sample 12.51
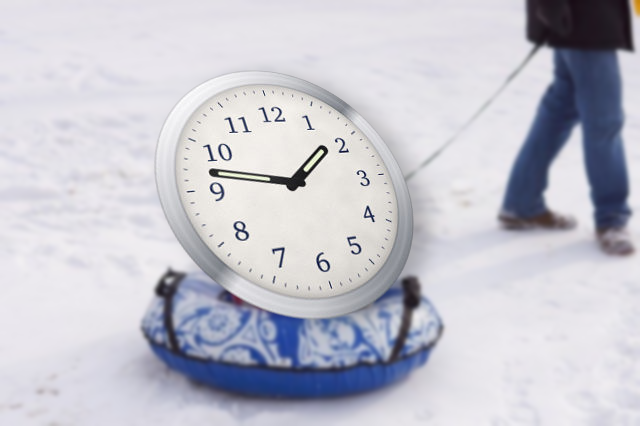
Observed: 1.47
